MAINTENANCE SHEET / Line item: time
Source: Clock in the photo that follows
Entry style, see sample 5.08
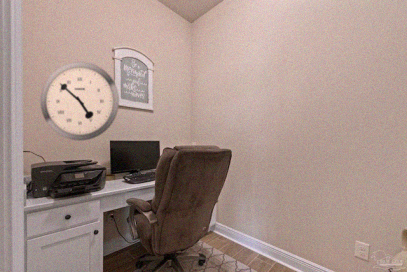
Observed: 4.52
